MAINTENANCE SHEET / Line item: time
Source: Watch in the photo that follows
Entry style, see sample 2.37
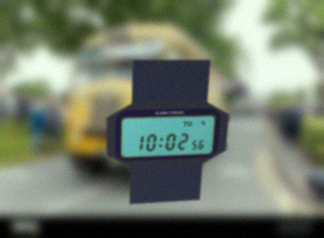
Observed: 10.02
